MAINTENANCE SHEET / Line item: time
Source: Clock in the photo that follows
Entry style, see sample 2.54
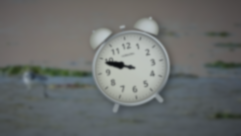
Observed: 9.49
